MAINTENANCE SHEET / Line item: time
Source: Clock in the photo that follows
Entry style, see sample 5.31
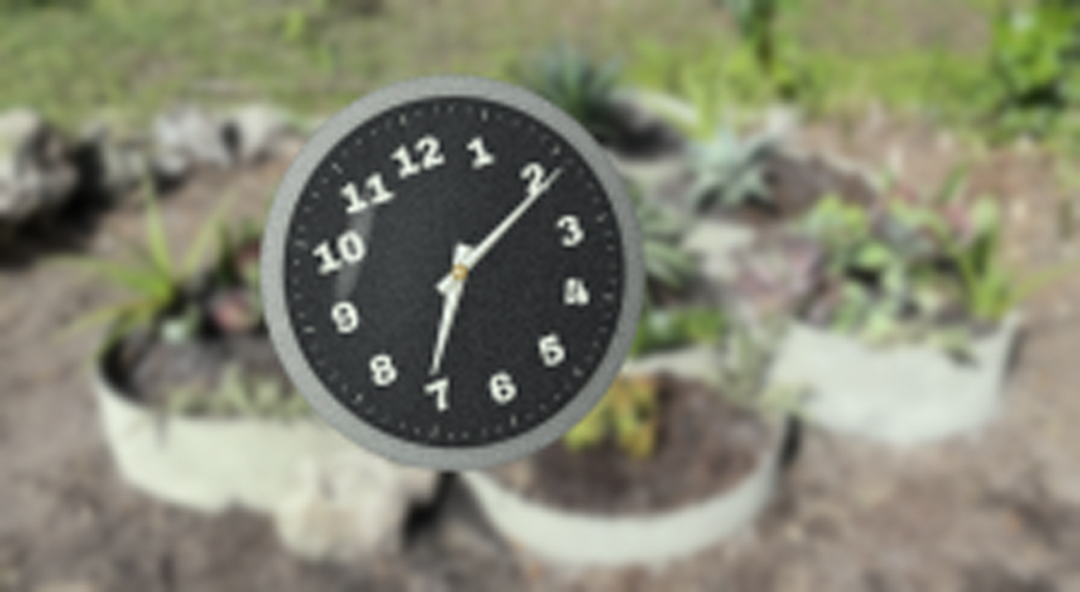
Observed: 7.11
